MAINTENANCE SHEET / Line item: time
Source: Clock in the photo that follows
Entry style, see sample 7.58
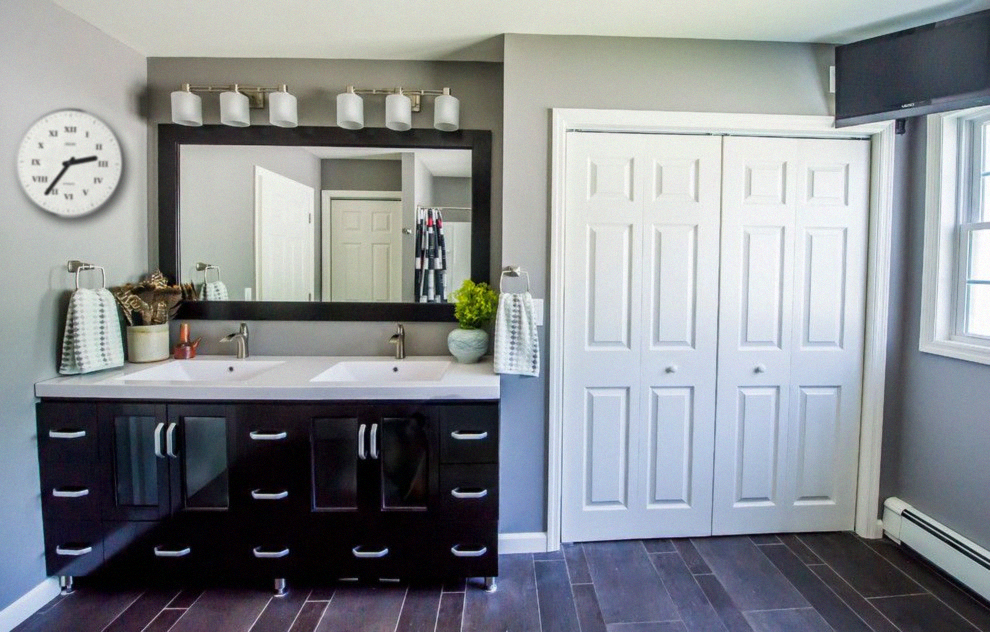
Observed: 2.36
